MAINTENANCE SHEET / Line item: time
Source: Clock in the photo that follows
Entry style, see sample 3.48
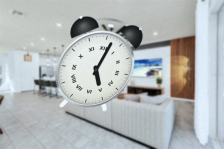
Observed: 5.02
